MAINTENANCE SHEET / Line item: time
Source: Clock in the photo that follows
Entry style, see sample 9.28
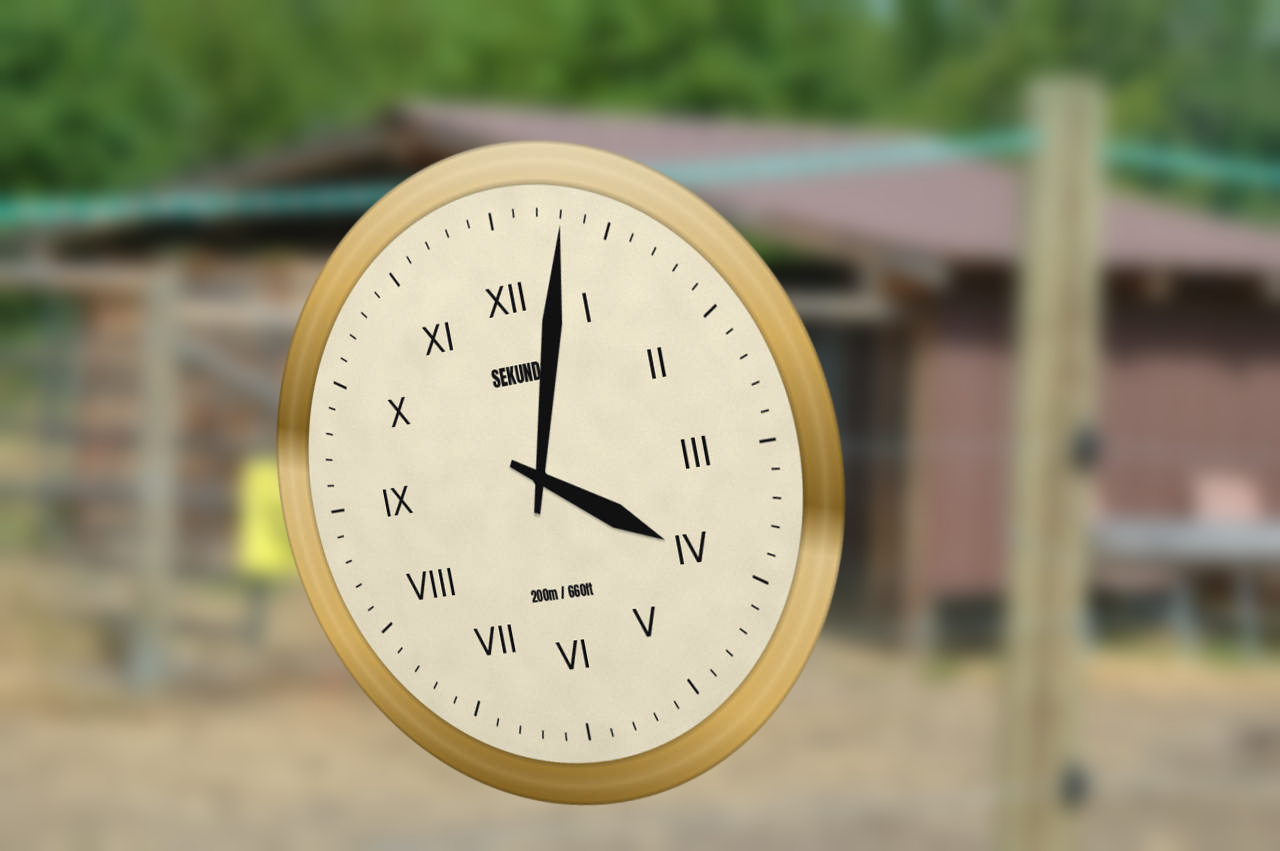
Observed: 4.03
